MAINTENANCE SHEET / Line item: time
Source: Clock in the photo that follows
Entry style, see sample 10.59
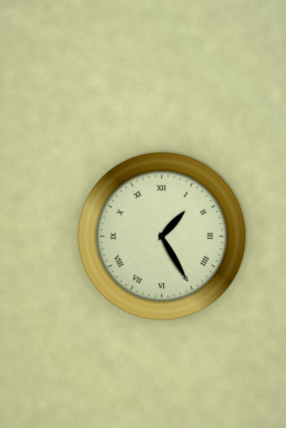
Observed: 1.25
